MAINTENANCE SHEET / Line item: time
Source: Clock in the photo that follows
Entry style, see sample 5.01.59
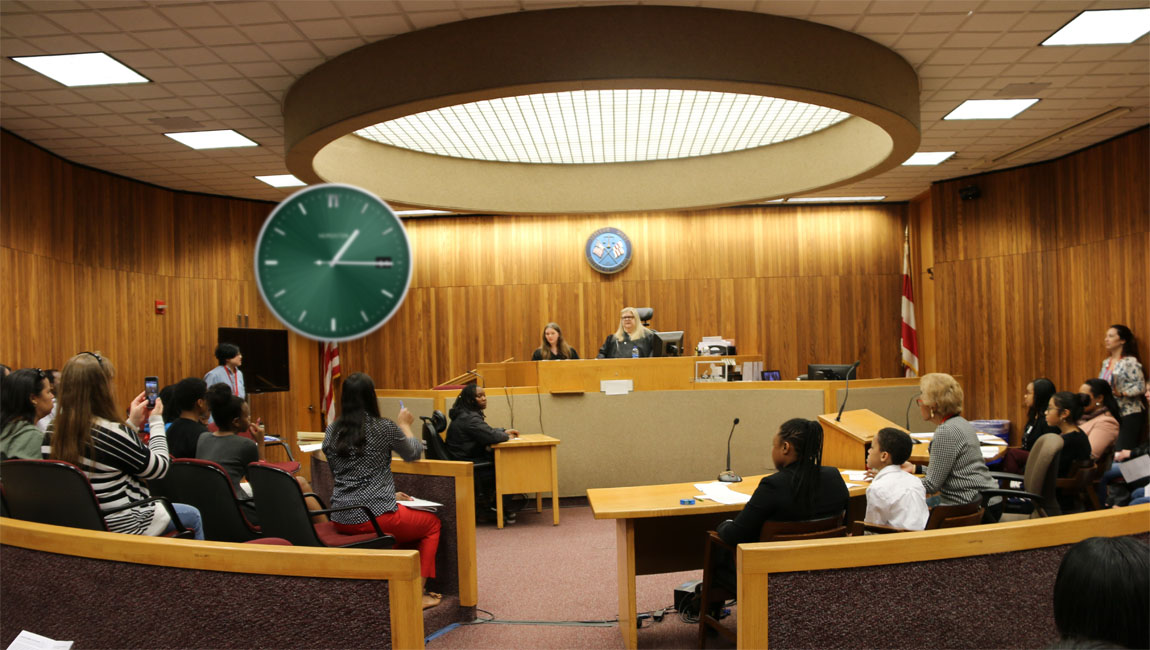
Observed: 1.15.15
